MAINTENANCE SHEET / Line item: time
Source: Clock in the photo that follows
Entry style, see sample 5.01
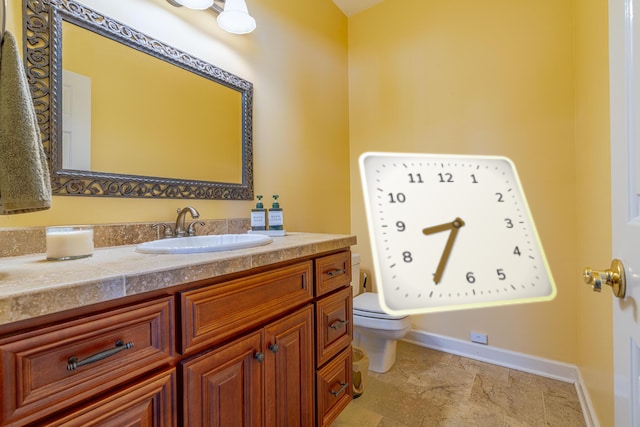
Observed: 8.35
